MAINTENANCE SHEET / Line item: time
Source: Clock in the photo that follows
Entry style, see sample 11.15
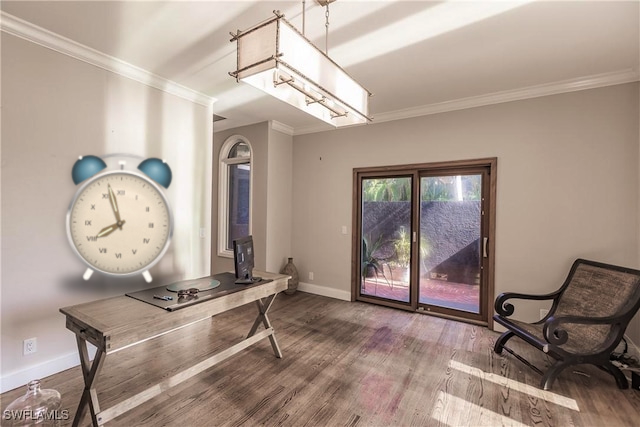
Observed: 7.57
